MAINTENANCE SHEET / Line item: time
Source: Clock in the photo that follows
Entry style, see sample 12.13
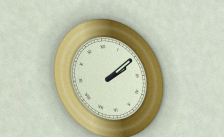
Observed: 2.10
